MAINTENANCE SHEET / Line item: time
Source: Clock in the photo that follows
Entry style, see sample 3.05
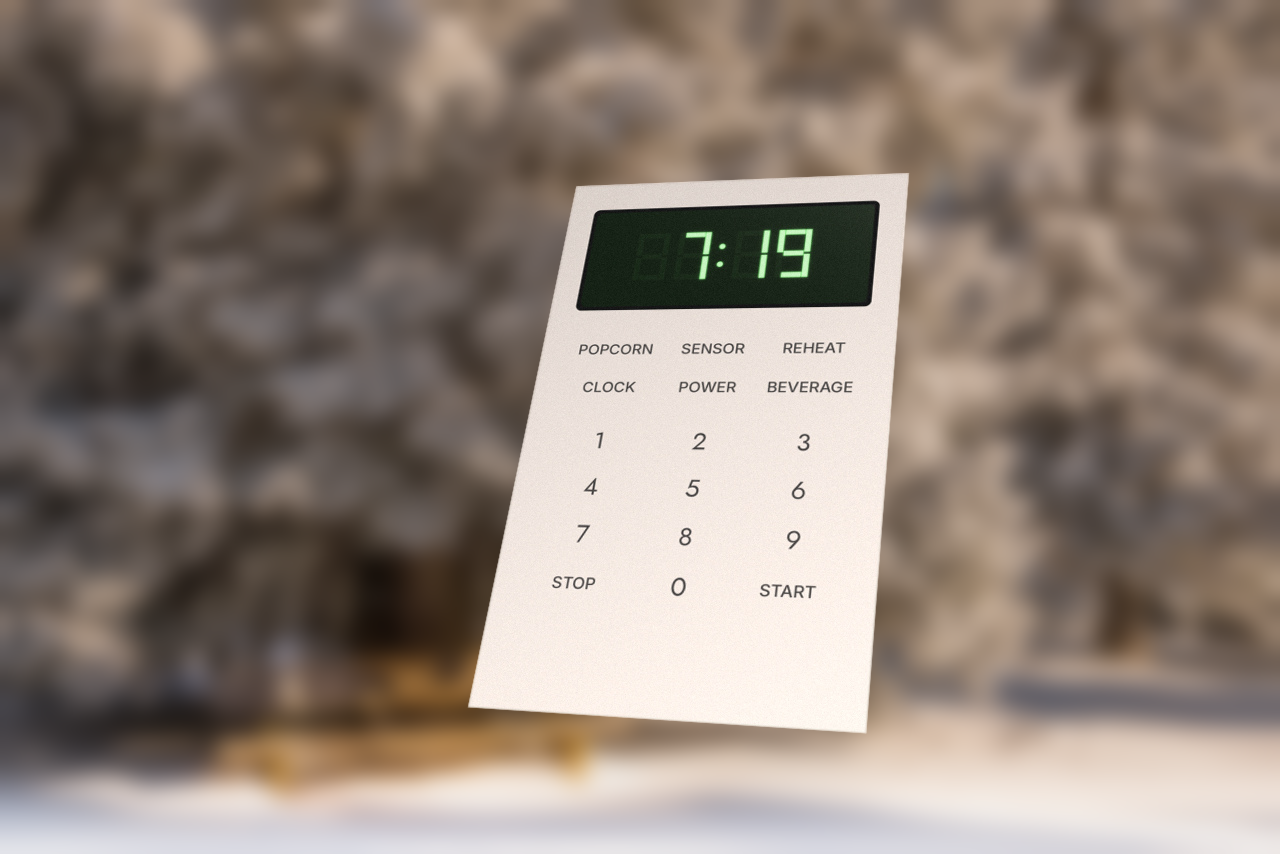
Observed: 7.19
